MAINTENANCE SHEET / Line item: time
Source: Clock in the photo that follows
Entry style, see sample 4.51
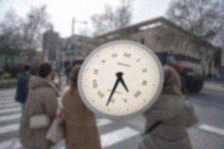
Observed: 4.31
